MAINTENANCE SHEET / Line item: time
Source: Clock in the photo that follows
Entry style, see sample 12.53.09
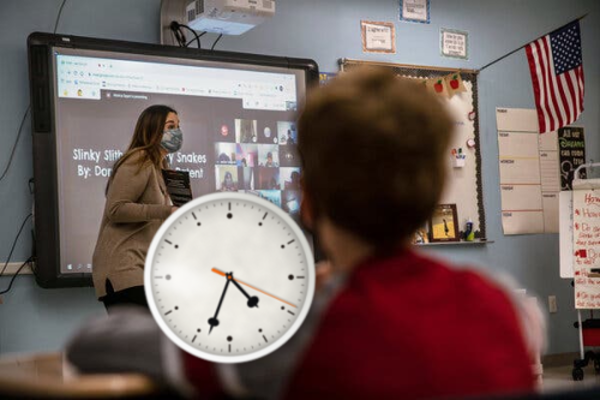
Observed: 4.33.19
